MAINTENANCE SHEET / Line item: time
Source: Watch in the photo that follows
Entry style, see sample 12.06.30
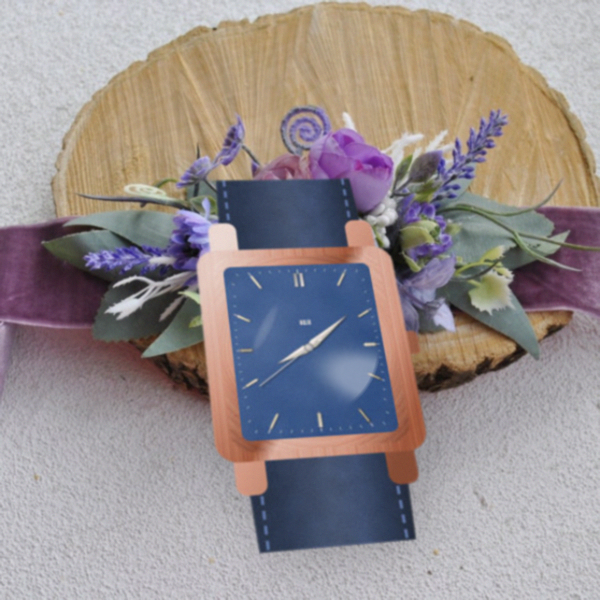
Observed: 8.08.39
